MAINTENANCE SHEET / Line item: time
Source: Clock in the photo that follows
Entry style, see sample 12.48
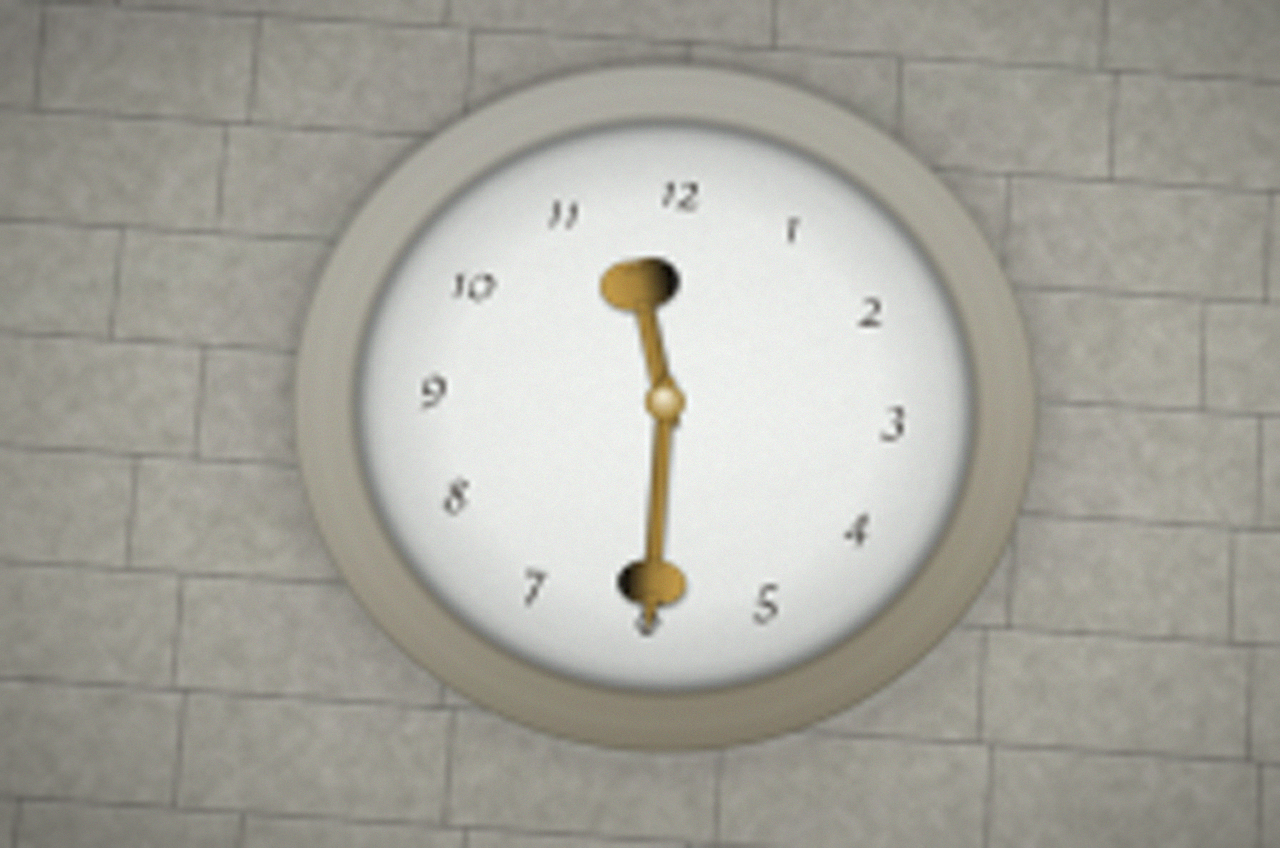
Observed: 11.30
